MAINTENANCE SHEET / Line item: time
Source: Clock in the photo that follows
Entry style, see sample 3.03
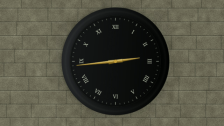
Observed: 2.44
